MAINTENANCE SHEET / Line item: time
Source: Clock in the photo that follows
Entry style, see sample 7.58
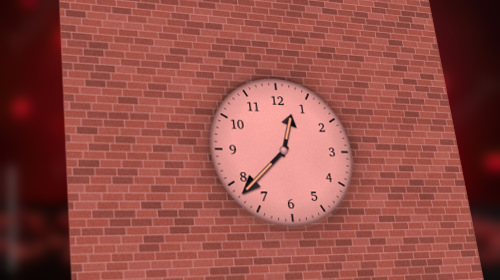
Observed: 12.38
